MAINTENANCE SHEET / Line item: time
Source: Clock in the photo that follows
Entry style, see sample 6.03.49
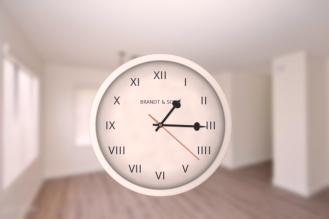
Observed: 1.15.22
